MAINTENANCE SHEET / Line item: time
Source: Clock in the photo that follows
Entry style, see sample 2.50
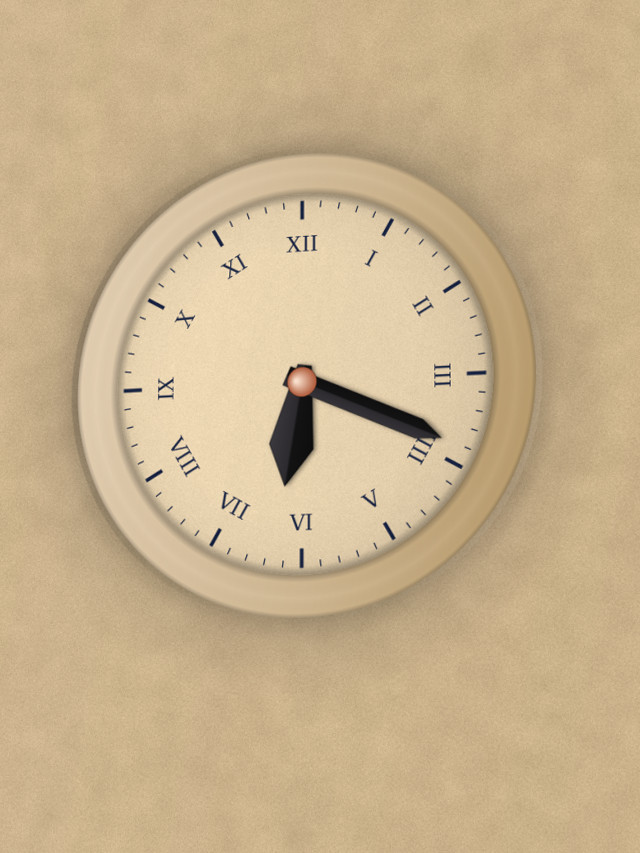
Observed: 6.19
